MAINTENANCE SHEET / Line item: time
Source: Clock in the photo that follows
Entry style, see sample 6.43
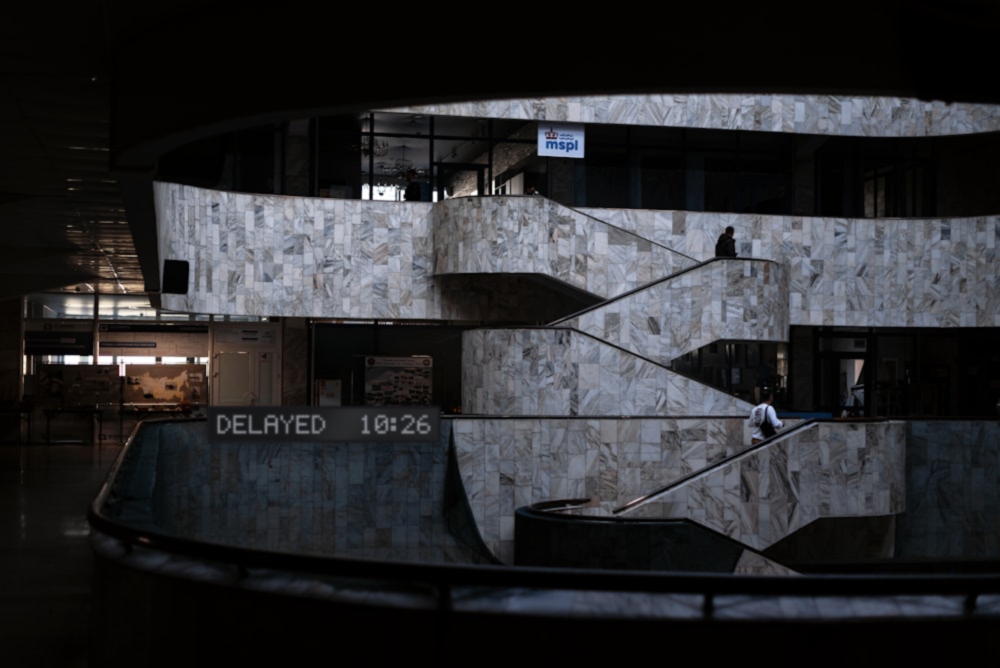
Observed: 10.26
